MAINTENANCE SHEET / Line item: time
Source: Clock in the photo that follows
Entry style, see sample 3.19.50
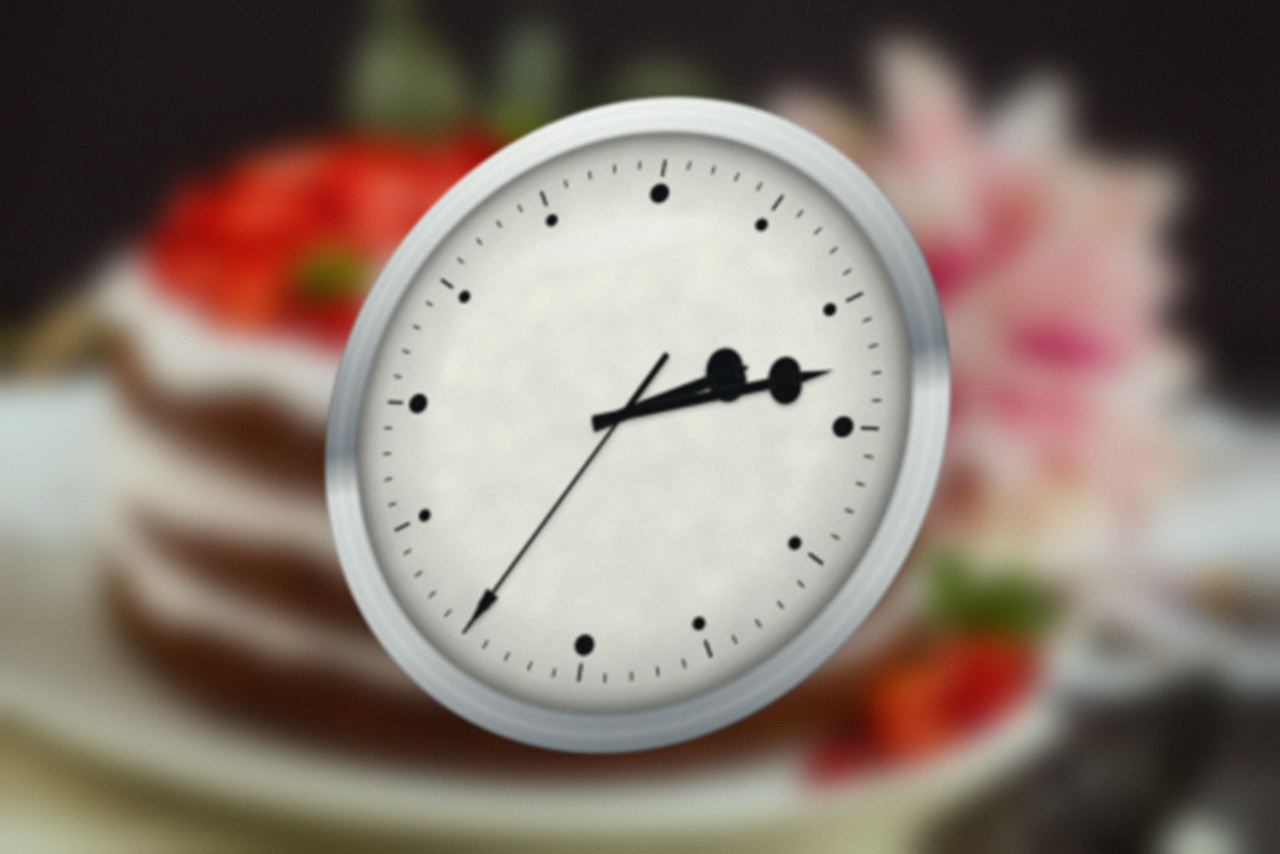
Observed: 2.12.35
